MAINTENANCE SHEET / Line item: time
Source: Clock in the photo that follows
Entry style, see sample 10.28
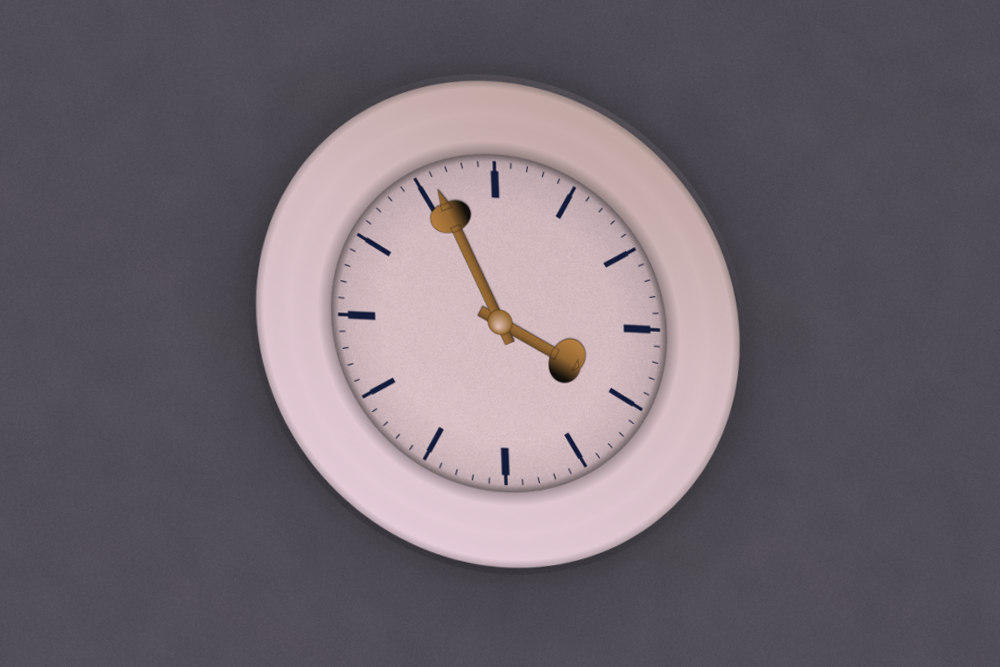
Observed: 3.56
